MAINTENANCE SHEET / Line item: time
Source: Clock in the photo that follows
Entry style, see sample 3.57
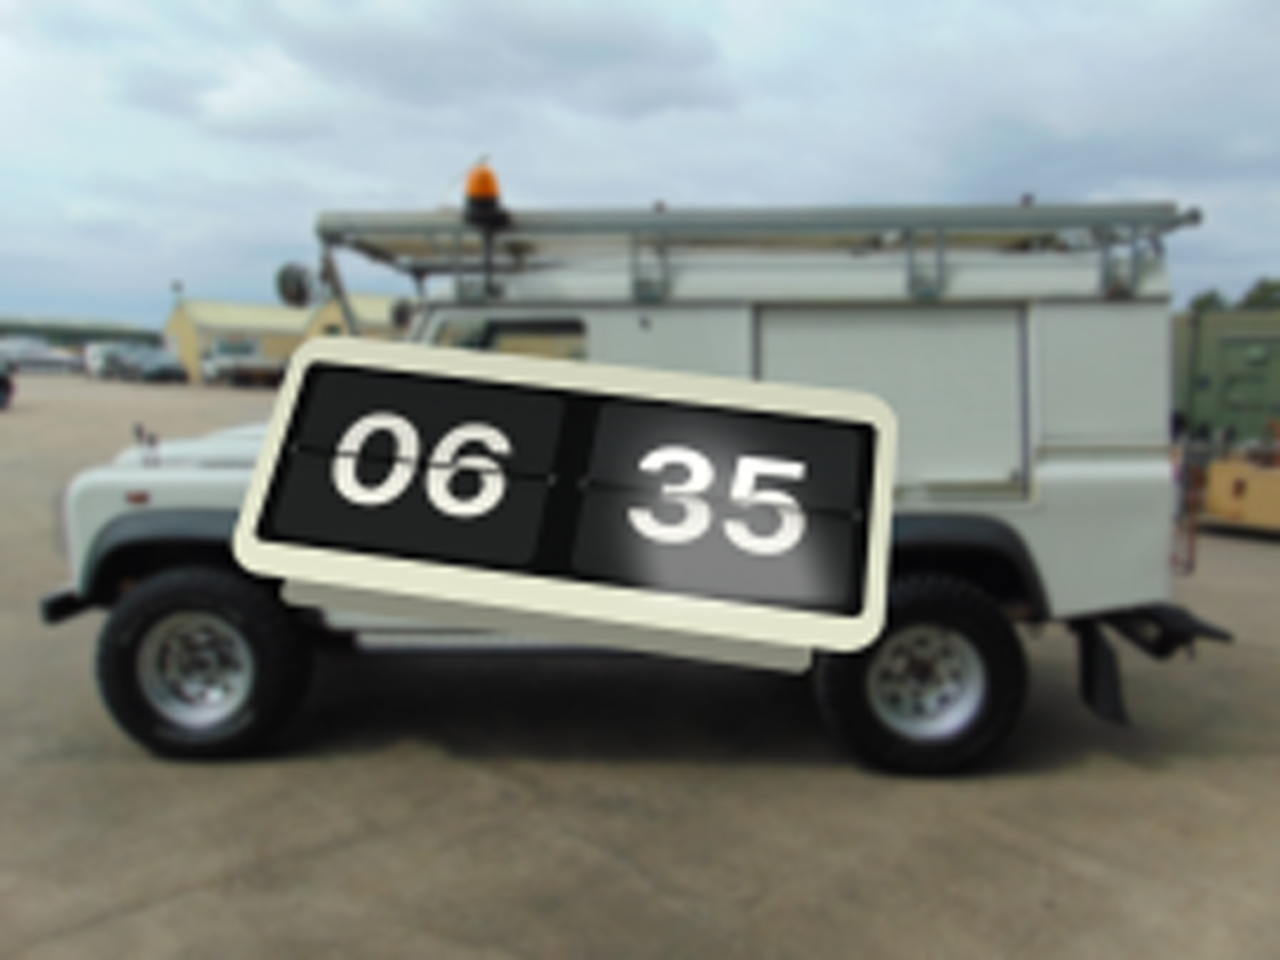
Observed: 6.35
